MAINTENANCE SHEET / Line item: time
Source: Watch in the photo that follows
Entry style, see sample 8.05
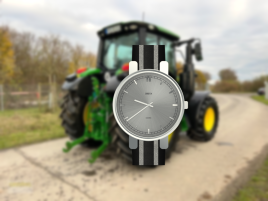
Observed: 9.39
